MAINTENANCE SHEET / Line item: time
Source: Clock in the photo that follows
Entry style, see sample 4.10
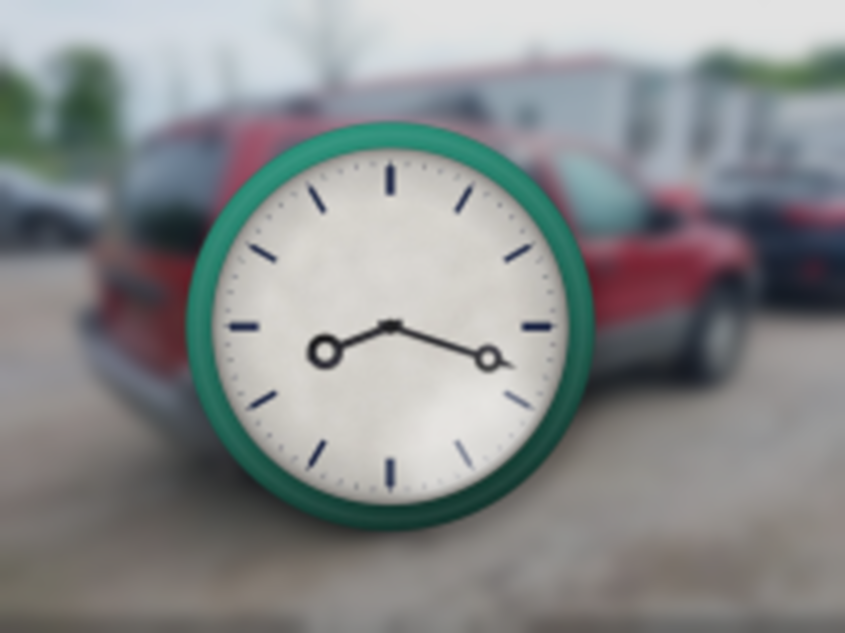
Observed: 8.18
